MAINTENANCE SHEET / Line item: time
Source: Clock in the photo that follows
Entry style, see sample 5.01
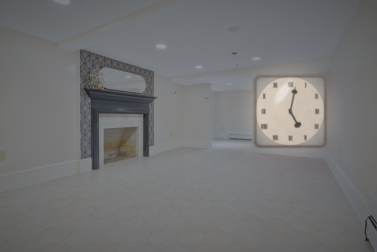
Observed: 5.02
